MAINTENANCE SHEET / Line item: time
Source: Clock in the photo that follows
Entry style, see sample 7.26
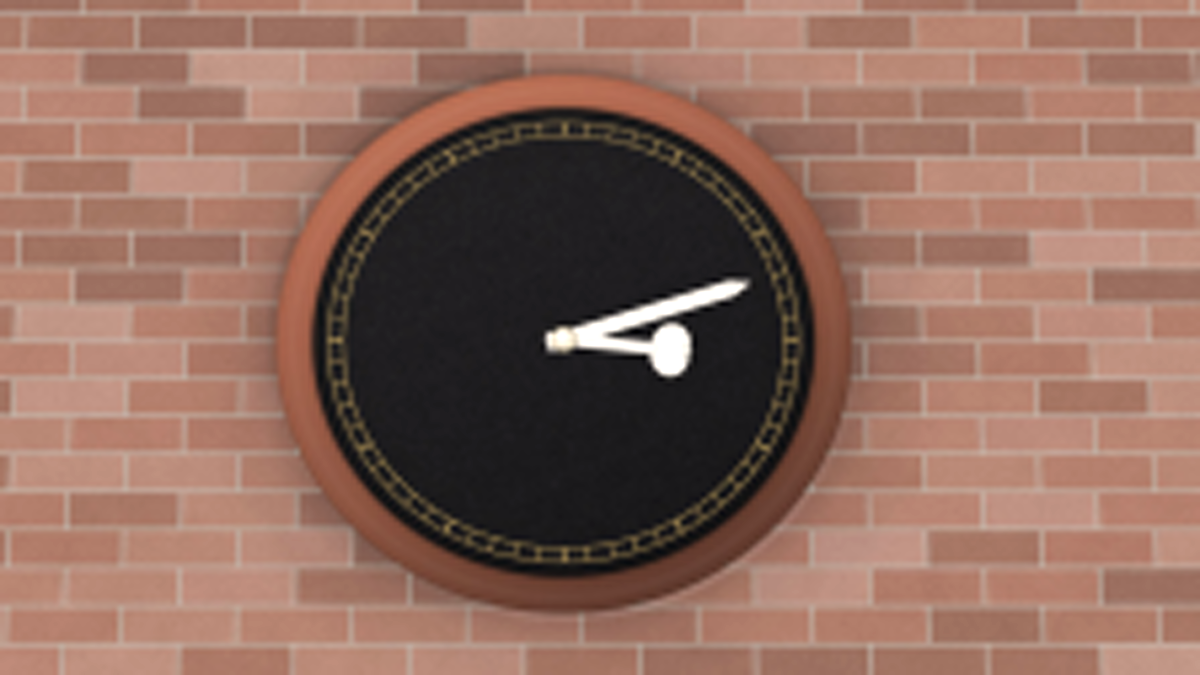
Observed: 3.12
